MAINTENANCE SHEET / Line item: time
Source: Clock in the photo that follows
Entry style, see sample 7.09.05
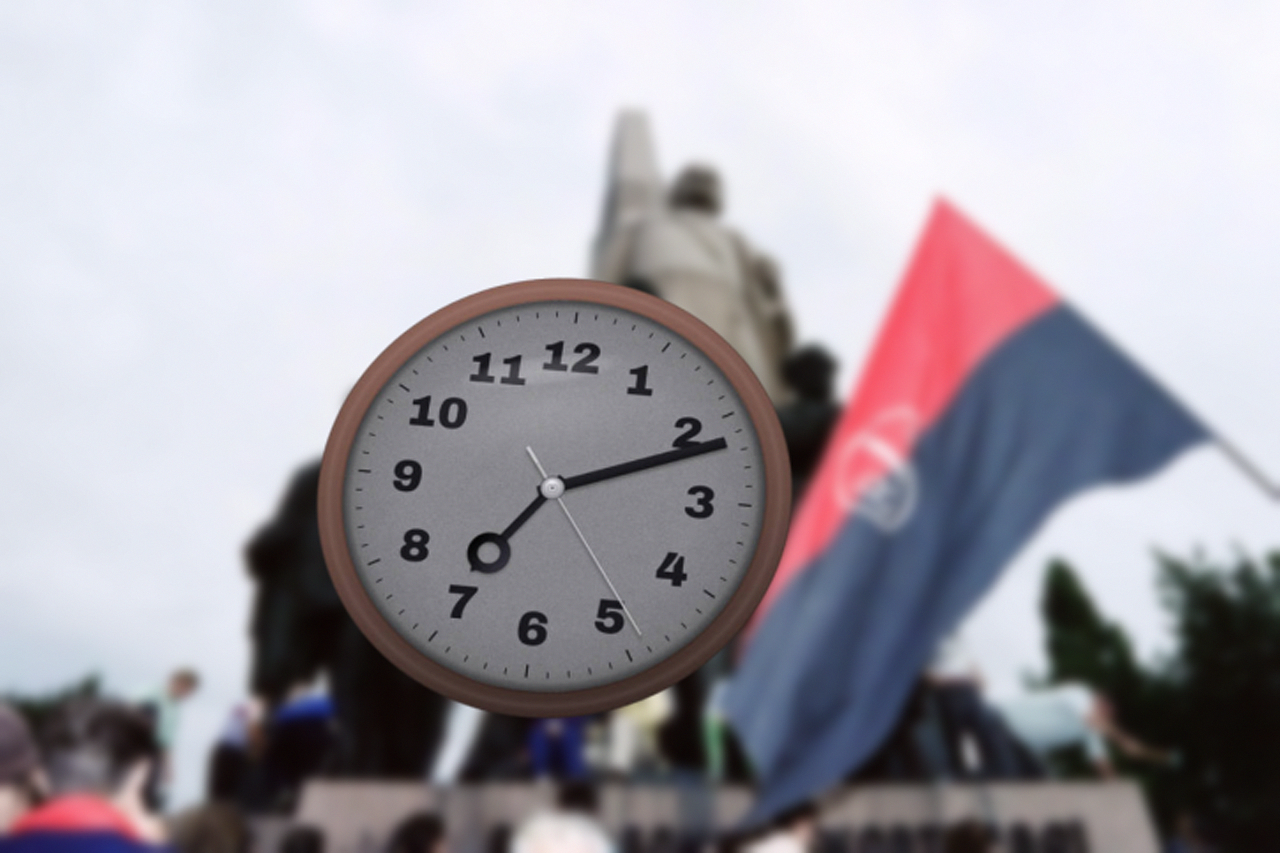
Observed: 7.11.24
